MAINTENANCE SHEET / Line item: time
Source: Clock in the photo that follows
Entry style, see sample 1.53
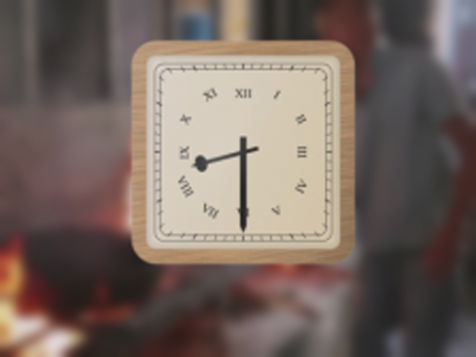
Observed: 8.30
